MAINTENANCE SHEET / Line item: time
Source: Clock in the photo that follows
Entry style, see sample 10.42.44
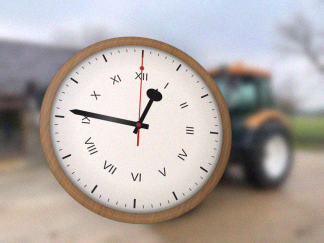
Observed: 12.46.00
